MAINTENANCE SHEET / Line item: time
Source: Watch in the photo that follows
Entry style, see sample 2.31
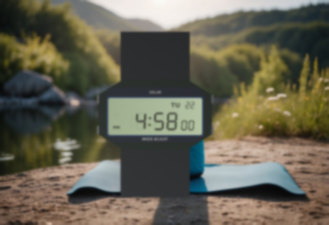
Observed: 4.58
